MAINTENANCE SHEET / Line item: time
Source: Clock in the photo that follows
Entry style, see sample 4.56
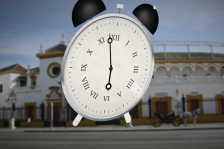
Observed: 5.58
